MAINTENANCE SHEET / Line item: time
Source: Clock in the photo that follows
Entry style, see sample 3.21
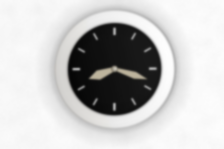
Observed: 8.18
